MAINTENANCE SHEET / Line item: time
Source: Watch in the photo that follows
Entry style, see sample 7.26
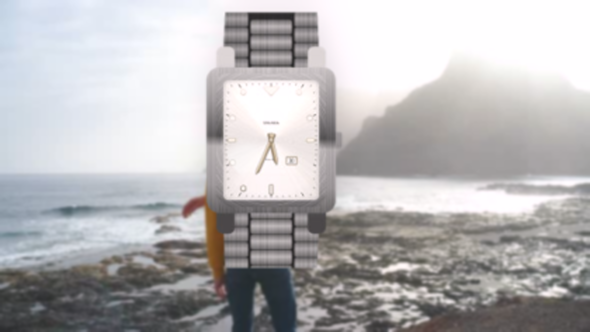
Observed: 5.34
